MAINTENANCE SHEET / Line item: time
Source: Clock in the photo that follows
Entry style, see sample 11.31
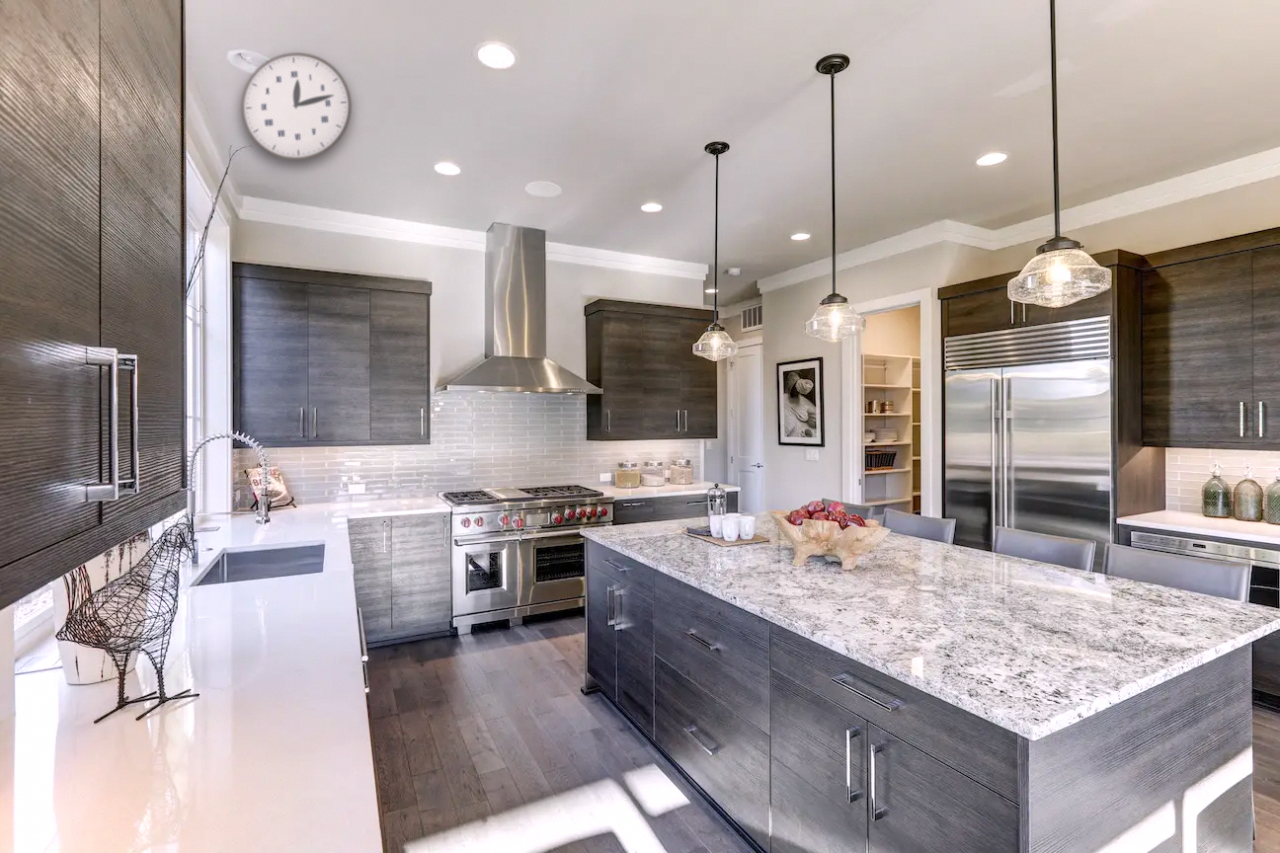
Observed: 12.13
